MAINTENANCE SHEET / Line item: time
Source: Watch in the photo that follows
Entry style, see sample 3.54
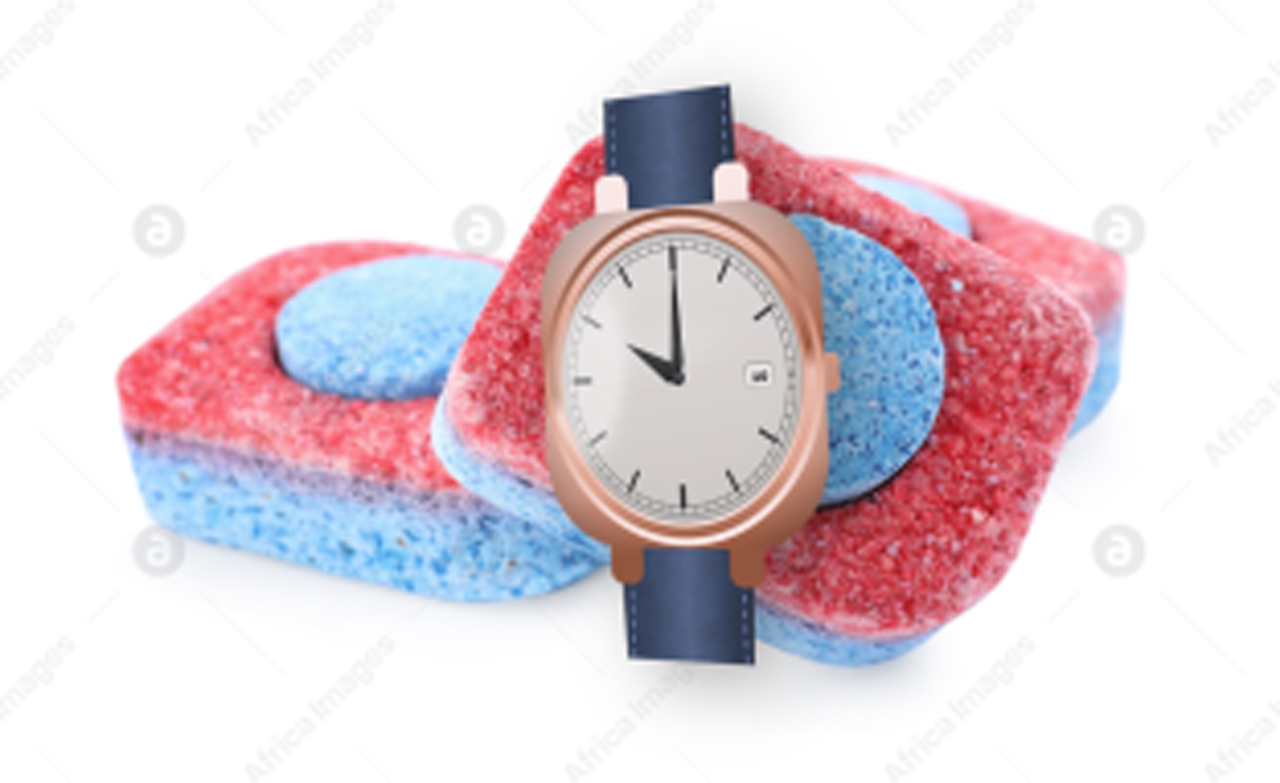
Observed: 10.00
